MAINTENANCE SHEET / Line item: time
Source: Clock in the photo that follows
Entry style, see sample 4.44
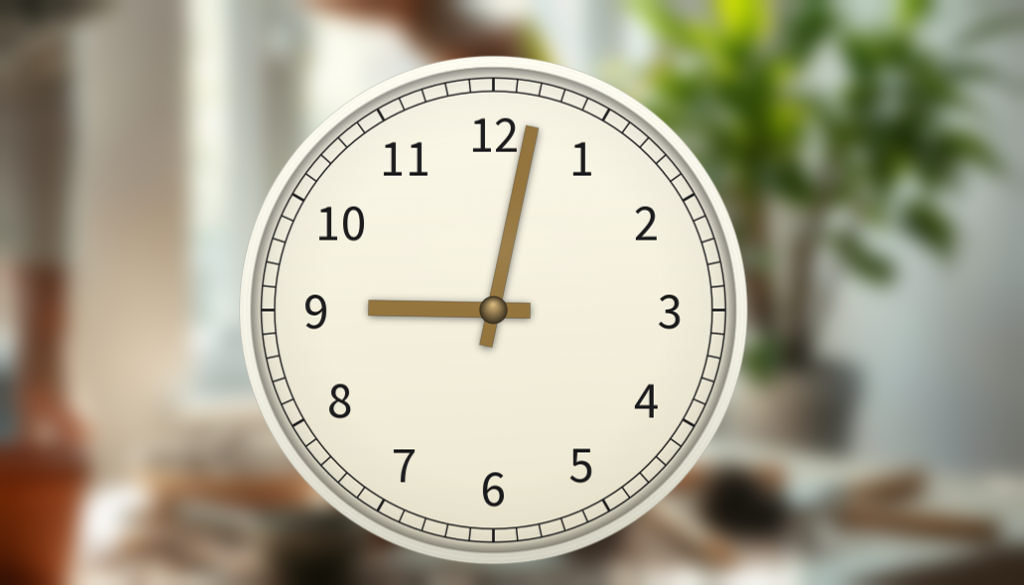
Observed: 9.02
